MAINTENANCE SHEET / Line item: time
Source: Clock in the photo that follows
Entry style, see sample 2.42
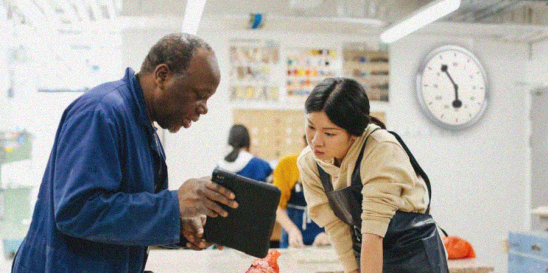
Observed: 5.54
